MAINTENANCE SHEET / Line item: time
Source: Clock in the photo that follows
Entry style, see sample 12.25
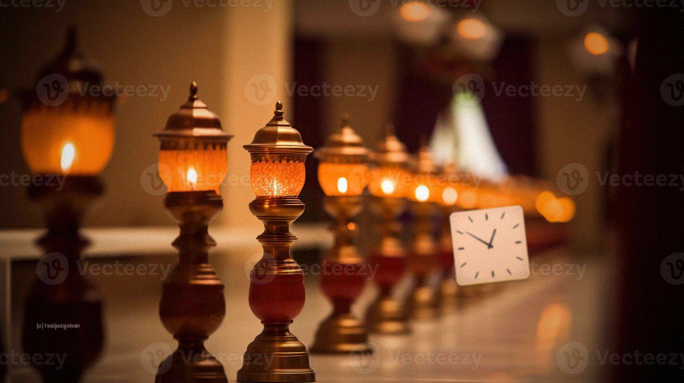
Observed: 12.51
